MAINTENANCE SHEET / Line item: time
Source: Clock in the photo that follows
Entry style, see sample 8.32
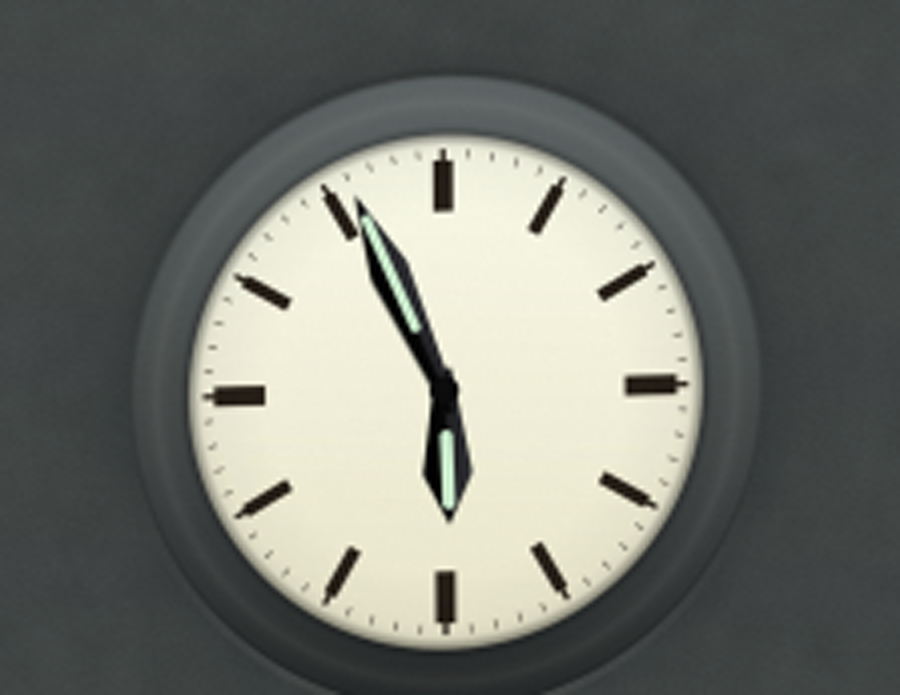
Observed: 5.56
